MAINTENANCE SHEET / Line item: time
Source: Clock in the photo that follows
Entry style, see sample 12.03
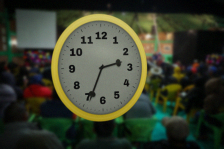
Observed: 2.34
